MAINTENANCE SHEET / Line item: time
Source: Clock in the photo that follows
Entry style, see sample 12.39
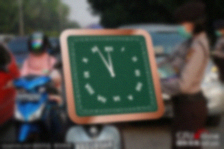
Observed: 11.56
